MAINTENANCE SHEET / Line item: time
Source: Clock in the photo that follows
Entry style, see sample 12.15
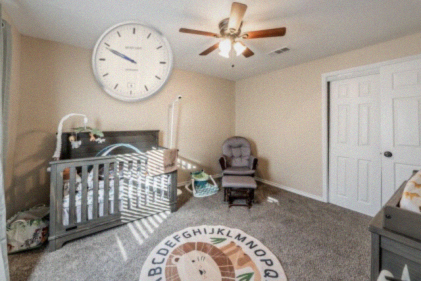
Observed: 9.49
